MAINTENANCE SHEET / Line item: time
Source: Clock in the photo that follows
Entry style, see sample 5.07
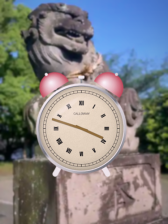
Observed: 3.48
